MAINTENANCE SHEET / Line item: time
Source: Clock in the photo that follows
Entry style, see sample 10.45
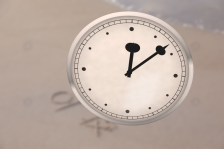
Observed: 12.08
